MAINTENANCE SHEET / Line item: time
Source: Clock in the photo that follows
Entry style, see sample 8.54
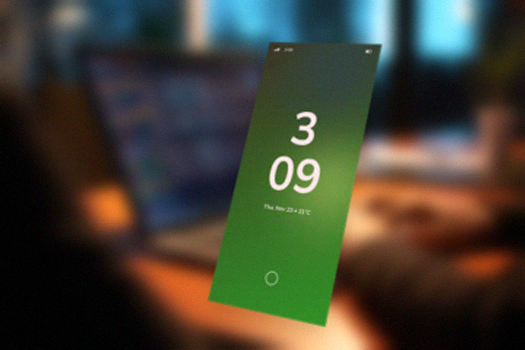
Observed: 3.09
